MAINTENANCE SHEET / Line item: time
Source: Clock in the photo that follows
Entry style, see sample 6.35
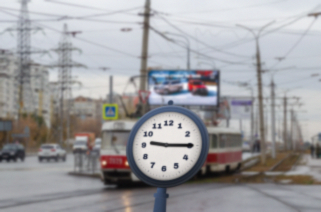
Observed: 9.15
